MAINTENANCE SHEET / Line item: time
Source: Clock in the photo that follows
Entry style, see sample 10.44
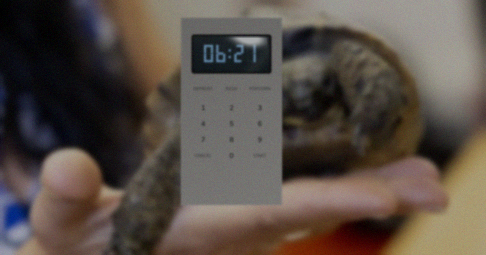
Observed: 6.21
